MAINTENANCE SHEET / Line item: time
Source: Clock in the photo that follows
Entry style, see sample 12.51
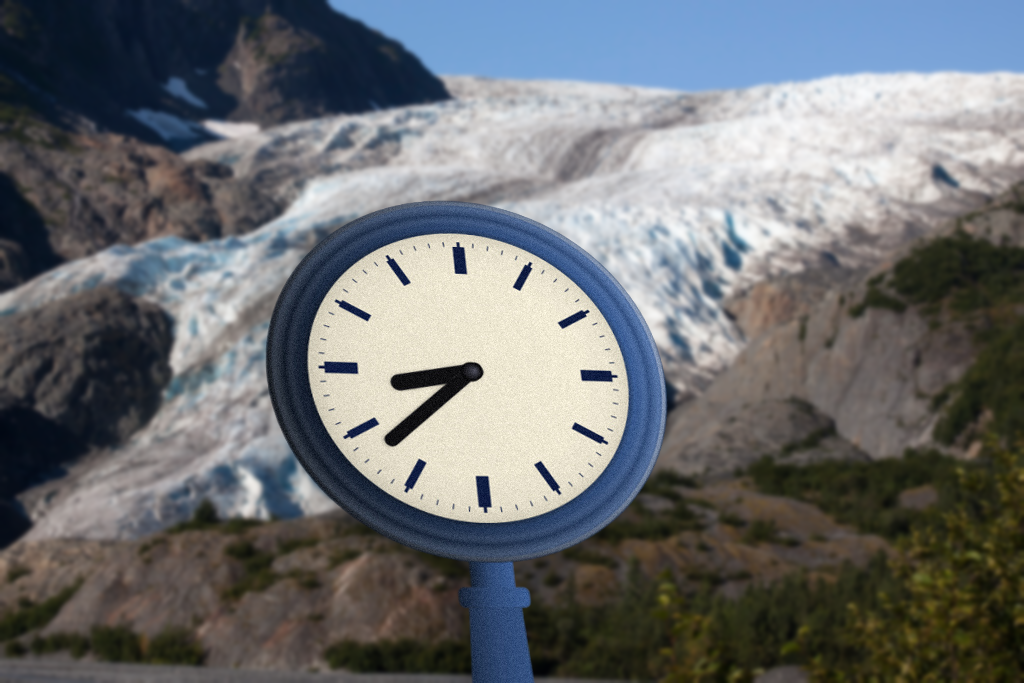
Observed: 8.38
